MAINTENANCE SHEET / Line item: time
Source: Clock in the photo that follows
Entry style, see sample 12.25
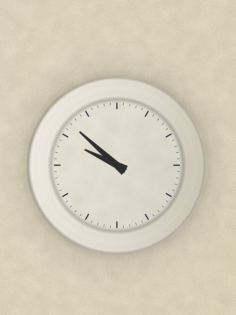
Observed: 9.52
